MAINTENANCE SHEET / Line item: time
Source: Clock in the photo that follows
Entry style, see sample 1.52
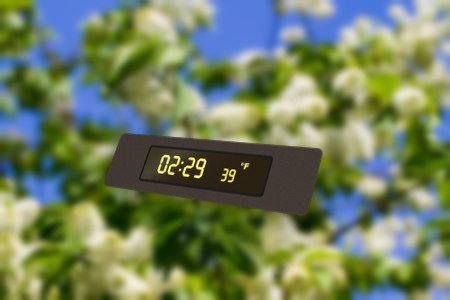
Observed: 2.29
